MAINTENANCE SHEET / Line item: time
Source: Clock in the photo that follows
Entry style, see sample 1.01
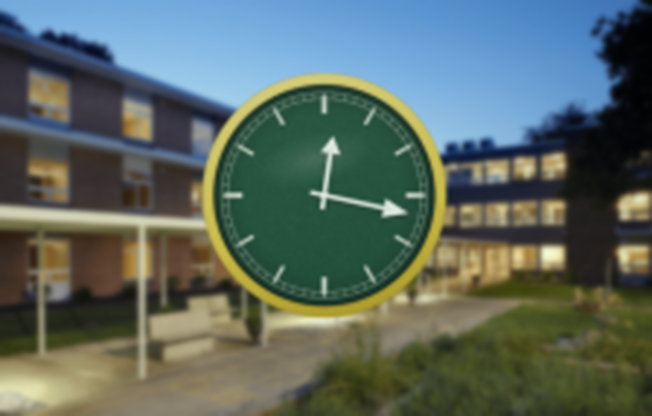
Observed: 12.17
